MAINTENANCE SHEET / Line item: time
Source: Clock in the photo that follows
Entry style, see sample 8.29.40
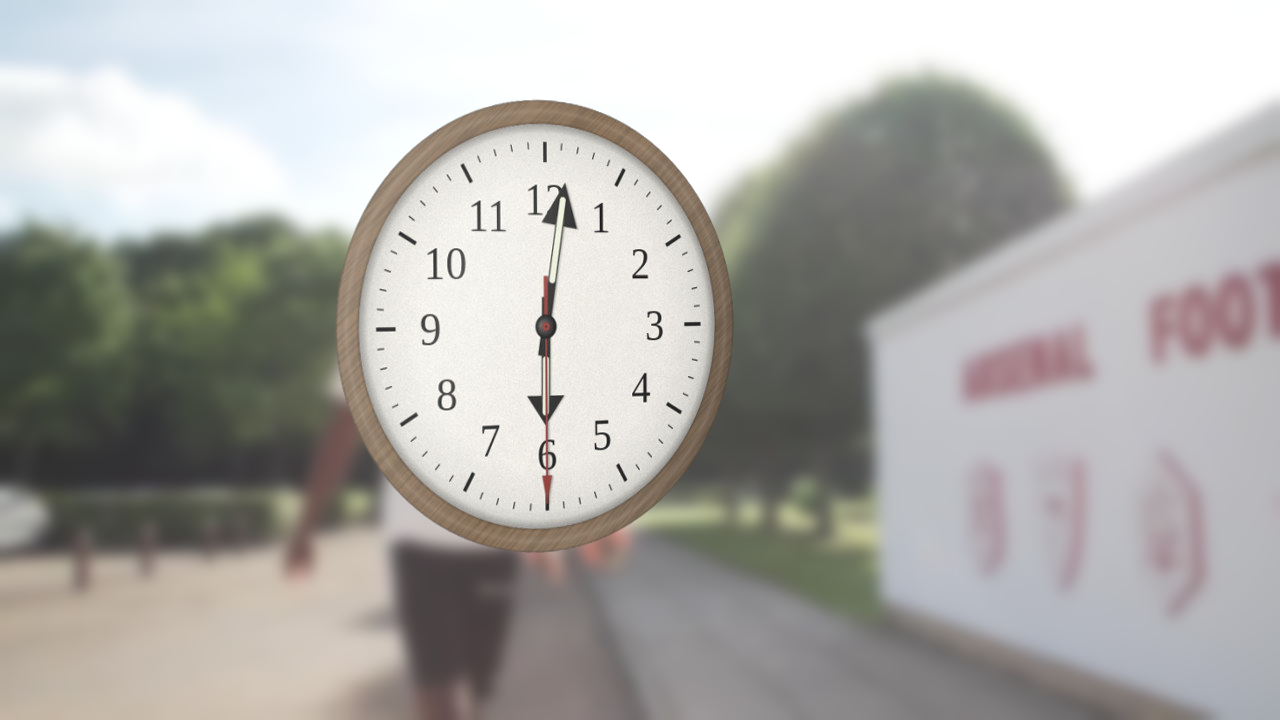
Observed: 6.01.30
